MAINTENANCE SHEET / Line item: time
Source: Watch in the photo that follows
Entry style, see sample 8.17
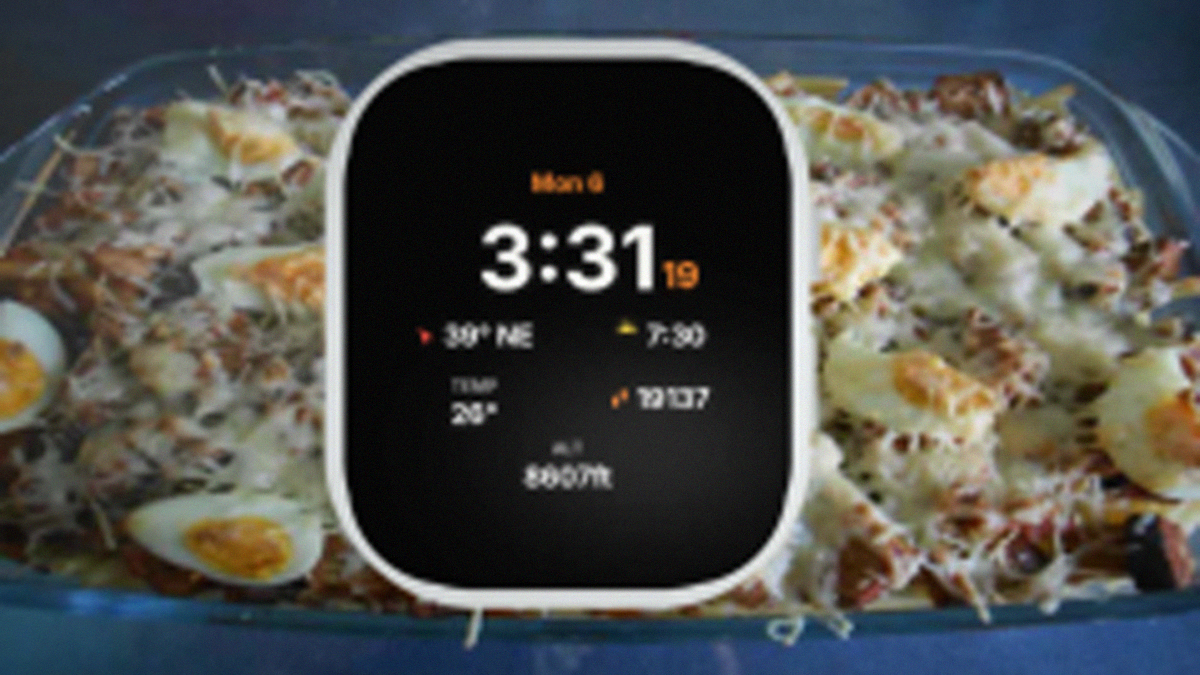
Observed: 3.31
